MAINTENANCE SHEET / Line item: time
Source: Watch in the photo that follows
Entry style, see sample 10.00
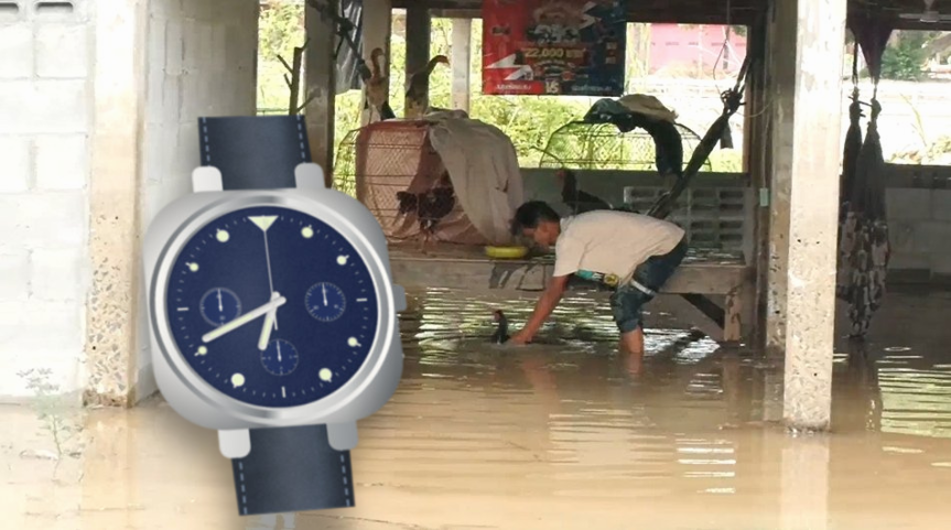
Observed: 6.41
